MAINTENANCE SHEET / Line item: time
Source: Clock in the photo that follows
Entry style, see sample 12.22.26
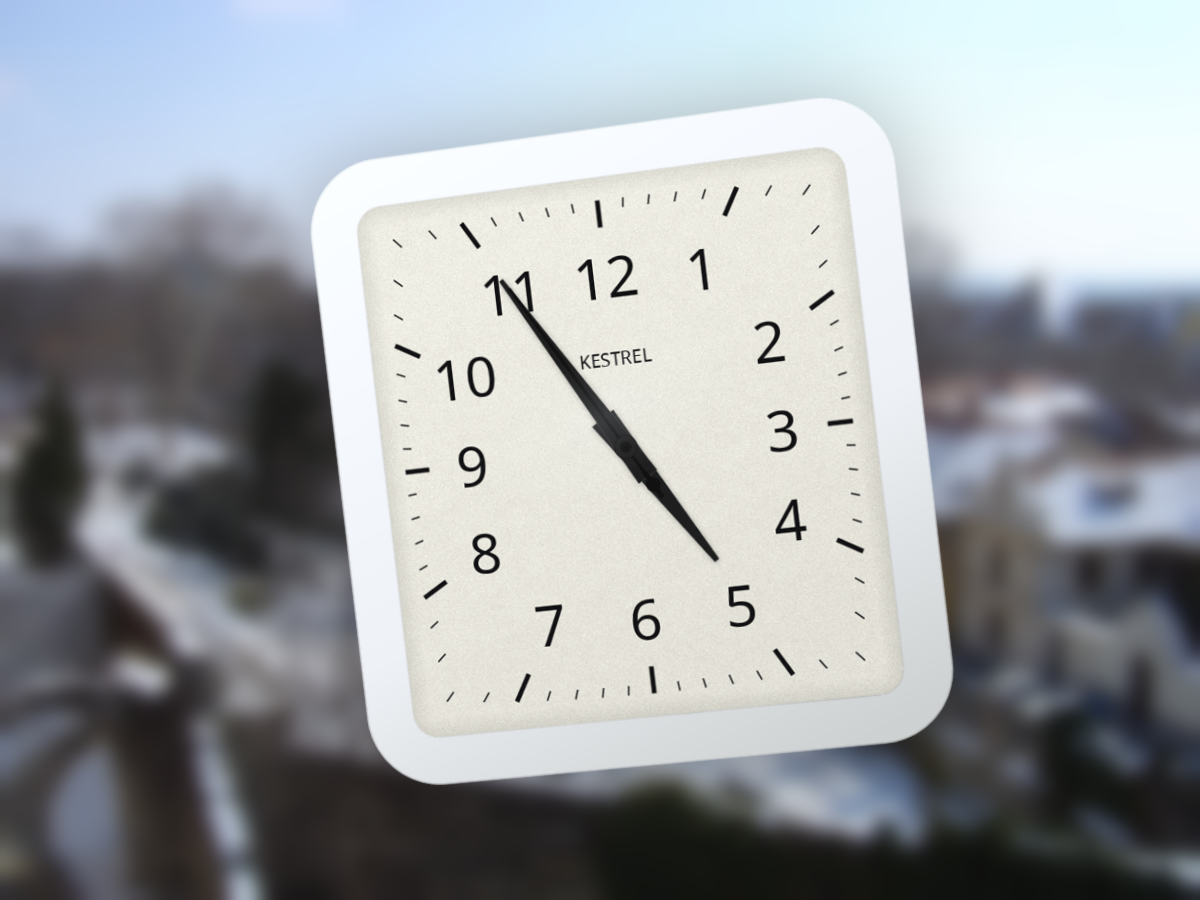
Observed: 4.54.55
